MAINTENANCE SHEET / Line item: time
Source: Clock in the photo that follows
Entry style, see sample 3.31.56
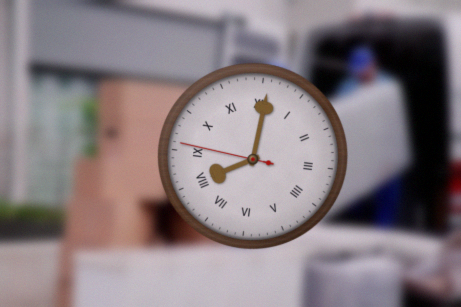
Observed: 8.00.46
